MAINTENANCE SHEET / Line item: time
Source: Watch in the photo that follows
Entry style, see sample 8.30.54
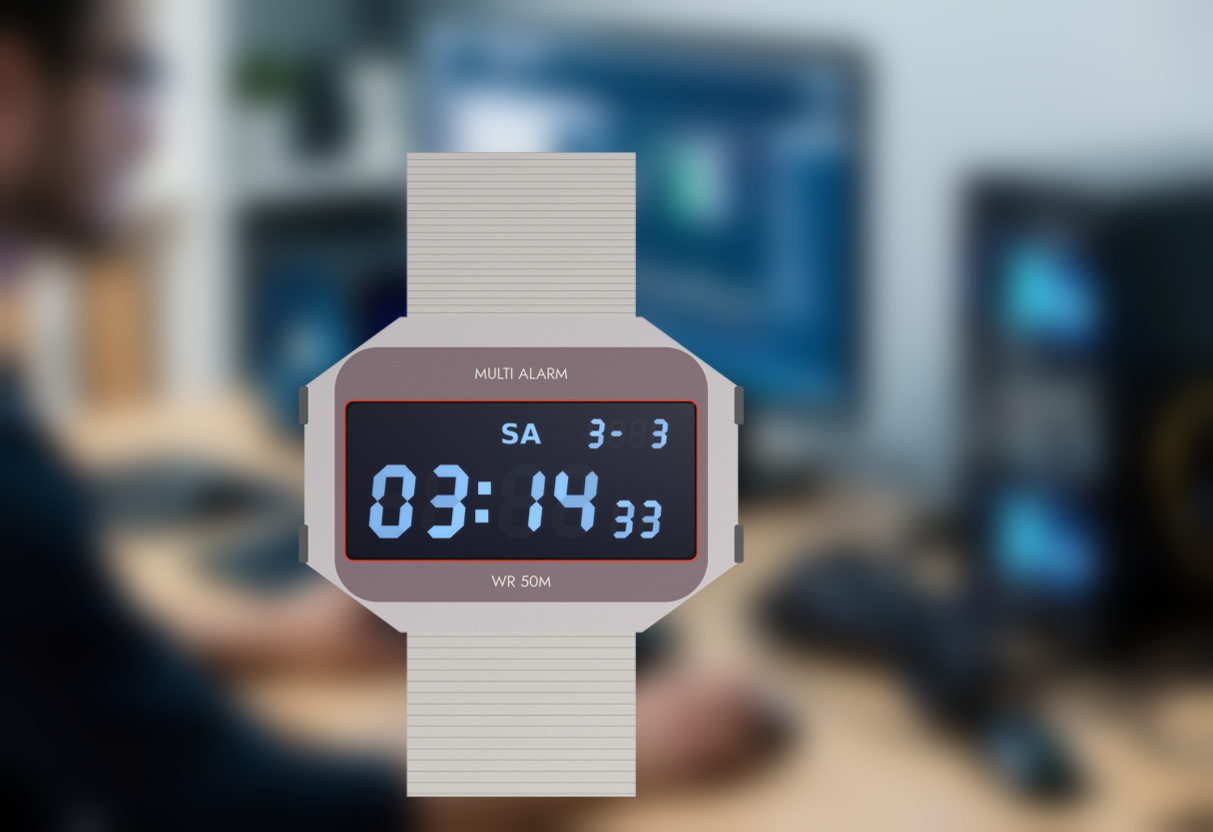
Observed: 3.14.33
